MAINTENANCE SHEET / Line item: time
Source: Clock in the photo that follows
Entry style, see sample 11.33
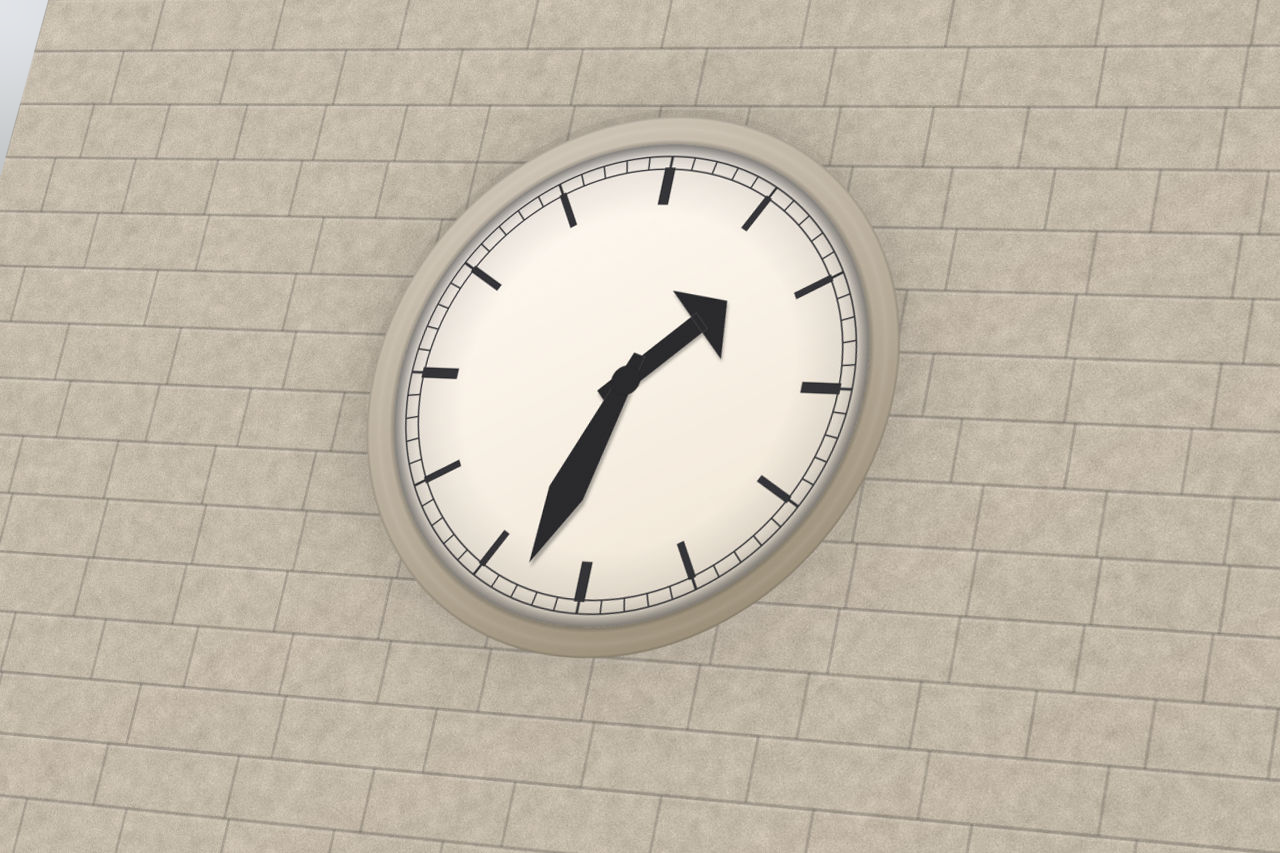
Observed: 1.33
